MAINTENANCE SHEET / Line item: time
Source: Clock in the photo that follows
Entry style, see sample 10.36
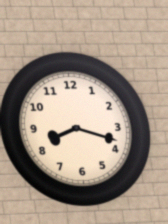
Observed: 8.18
